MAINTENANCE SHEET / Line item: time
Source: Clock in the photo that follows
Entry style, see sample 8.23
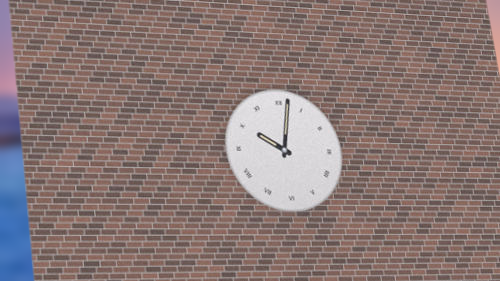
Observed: 10.02
